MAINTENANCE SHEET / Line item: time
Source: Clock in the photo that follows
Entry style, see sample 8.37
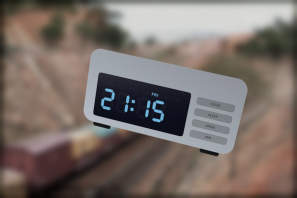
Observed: 21.15
